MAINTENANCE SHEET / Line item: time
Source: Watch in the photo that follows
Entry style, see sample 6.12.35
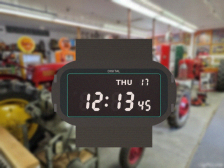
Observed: 12.13.45
